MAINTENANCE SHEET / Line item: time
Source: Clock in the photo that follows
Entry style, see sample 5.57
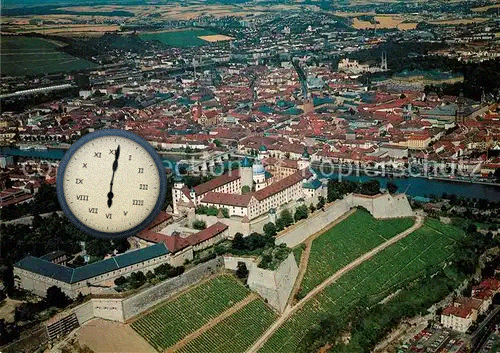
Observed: 6.01
